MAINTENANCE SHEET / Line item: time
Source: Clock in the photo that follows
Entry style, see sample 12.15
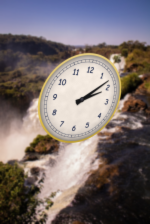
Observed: 2.08
